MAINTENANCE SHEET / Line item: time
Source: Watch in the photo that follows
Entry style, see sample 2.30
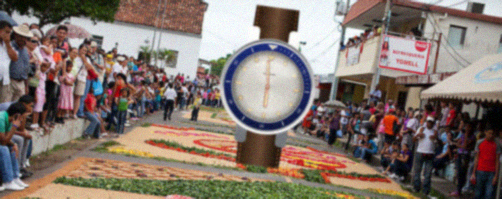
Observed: 5.59
